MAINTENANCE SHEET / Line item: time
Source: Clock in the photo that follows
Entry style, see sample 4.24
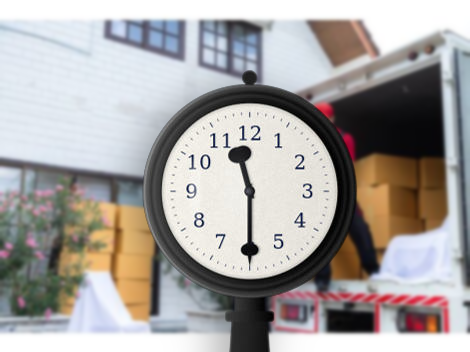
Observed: 11.30
